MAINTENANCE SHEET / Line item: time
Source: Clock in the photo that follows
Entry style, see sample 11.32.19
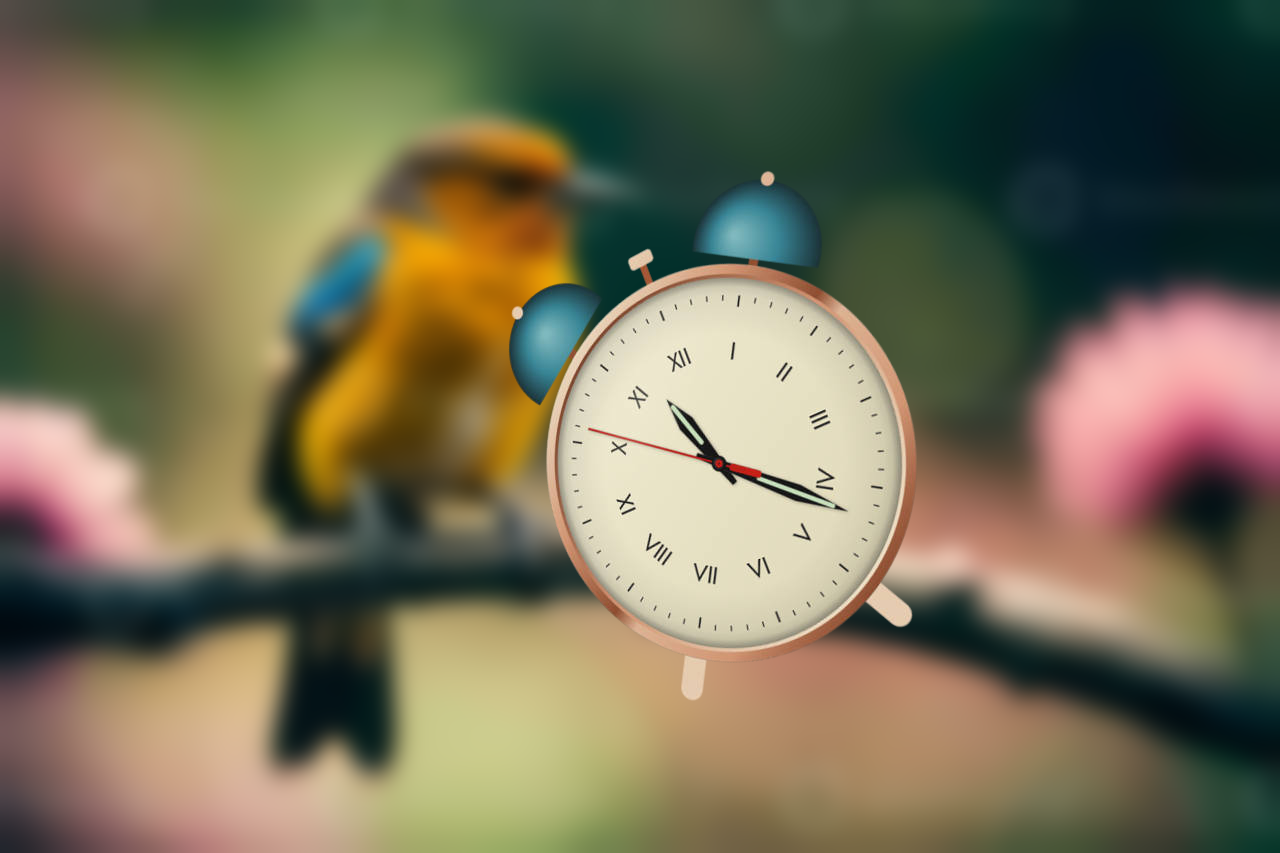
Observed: 11.21.51
